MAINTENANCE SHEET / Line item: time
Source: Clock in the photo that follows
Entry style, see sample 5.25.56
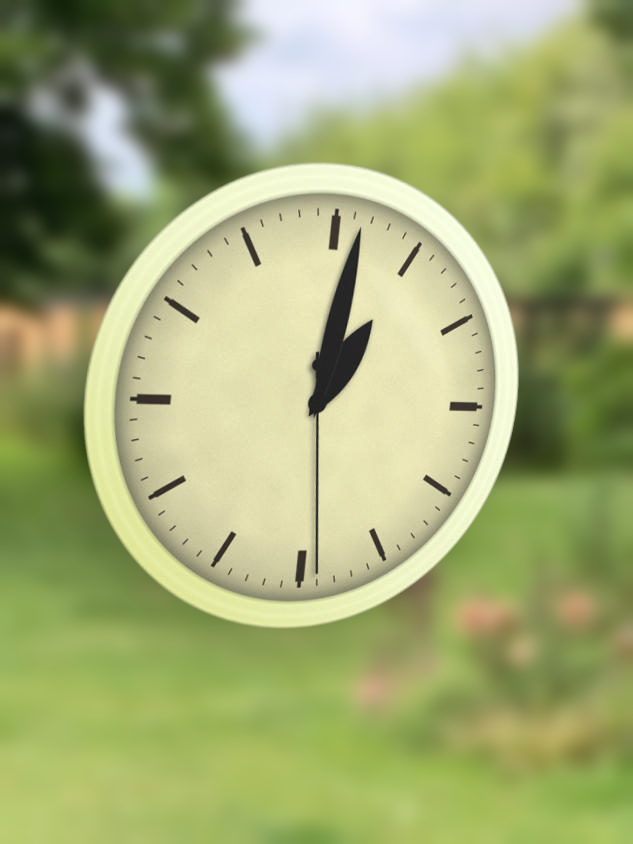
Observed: 1.01.29
